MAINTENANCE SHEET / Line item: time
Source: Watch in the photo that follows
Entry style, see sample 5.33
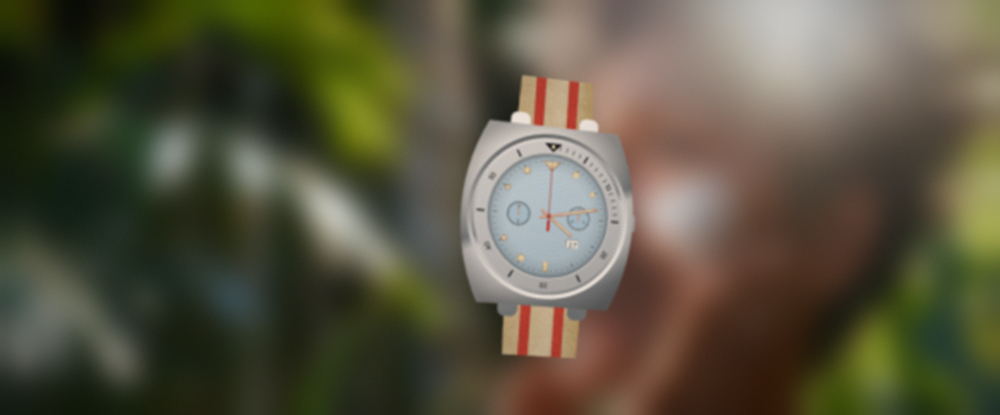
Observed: 4.13
